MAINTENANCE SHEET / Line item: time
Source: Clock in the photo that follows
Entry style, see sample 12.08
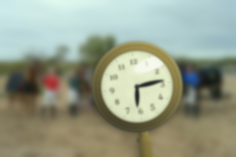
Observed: 6.14
